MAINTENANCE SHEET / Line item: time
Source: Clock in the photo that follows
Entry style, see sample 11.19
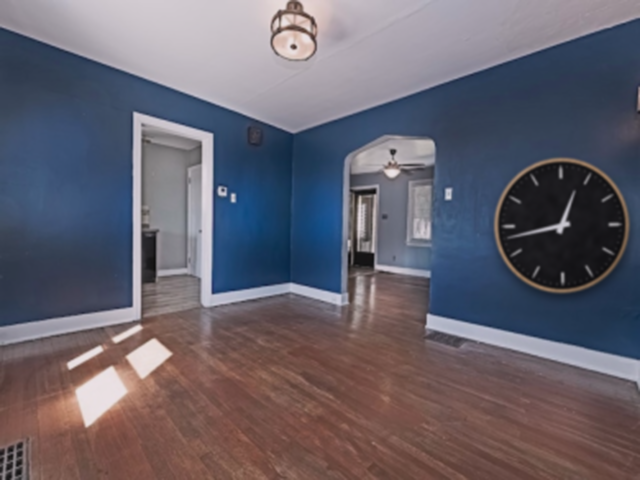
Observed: 12.43
